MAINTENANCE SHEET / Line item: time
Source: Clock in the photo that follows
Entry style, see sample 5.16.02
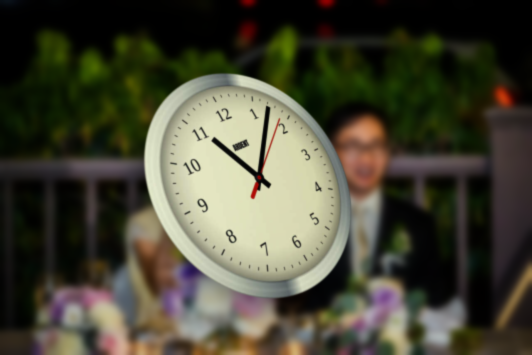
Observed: 11.07.09
